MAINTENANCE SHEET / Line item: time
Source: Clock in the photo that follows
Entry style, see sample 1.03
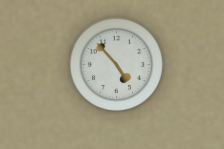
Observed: 4.53
